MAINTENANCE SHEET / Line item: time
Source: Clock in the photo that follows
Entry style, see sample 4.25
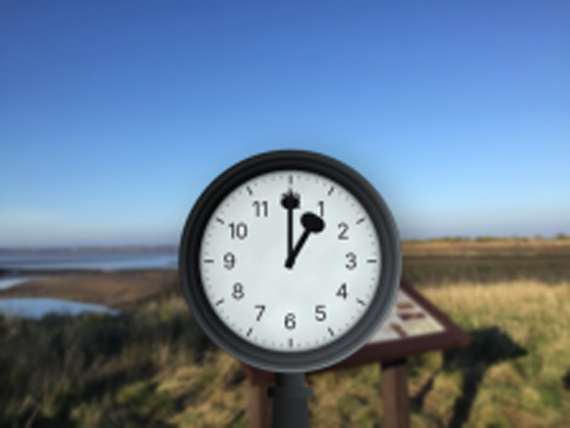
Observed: 1.00
